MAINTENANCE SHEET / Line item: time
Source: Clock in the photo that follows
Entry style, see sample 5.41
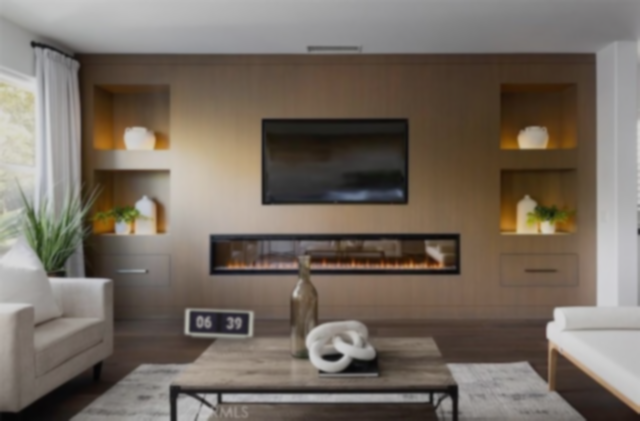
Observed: 6.39
